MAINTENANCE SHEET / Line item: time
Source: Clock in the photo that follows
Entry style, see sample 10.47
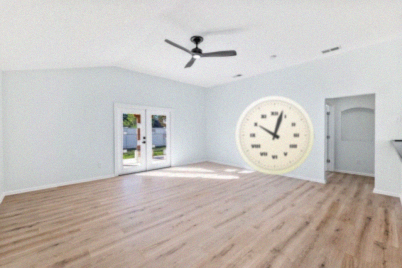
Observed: 10.03
